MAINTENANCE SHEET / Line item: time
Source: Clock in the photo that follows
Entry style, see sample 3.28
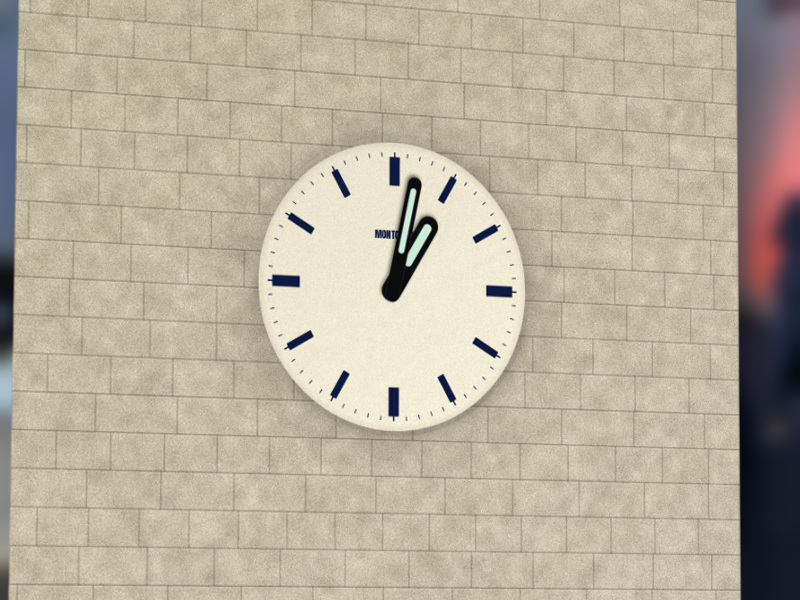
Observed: 1.02
